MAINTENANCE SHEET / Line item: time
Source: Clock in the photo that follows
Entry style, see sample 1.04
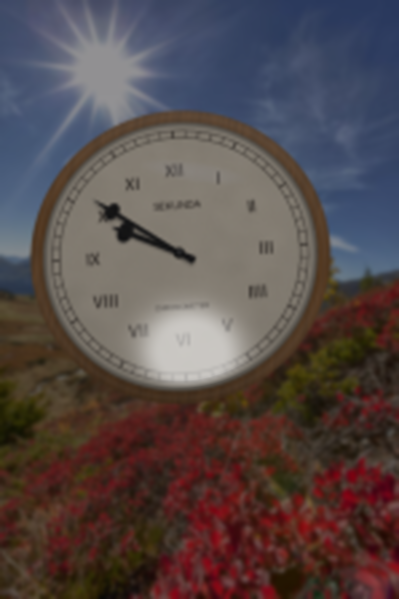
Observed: 9.51
